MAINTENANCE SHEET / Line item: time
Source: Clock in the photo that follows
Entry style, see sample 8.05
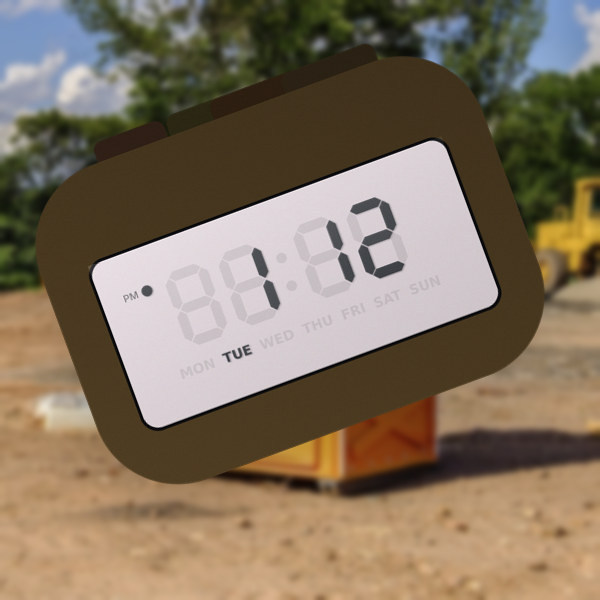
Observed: 1.12
